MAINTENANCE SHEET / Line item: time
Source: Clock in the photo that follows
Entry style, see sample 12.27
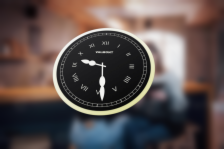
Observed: 9.29
